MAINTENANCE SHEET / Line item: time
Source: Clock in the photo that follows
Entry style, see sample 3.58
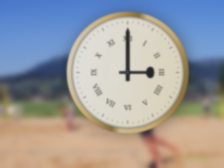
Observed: 3.00
